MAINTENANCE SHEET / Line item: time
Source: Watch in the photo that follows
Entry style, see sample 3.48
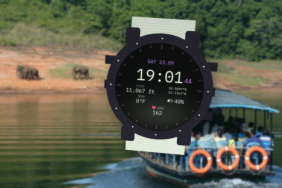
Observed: 19.01
